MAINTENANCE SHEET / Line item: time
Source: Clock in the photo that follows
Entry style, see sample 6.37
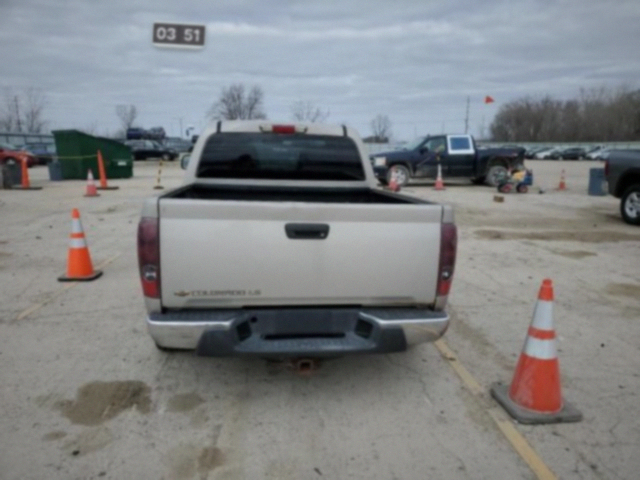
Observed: 3.51
